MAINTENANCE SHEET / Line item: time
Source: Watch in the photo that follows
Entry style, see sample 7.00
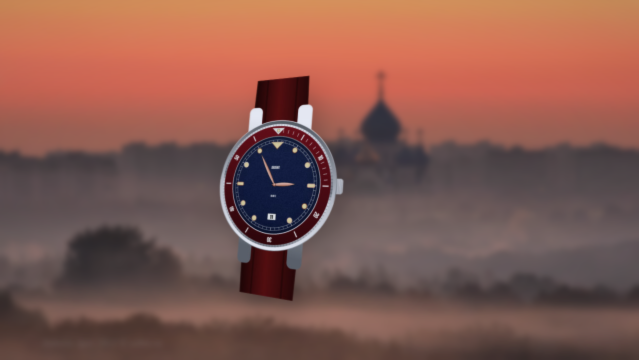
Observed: 2.55
